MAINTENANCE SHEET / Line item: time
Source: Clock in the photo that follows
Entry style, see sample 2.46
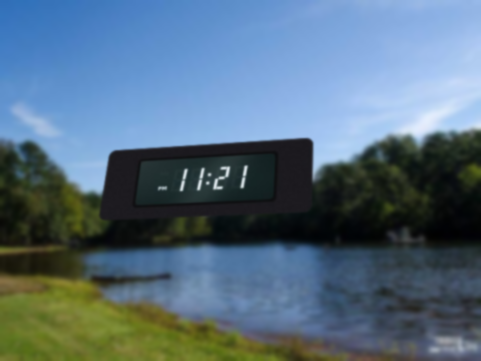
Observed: 11.21
